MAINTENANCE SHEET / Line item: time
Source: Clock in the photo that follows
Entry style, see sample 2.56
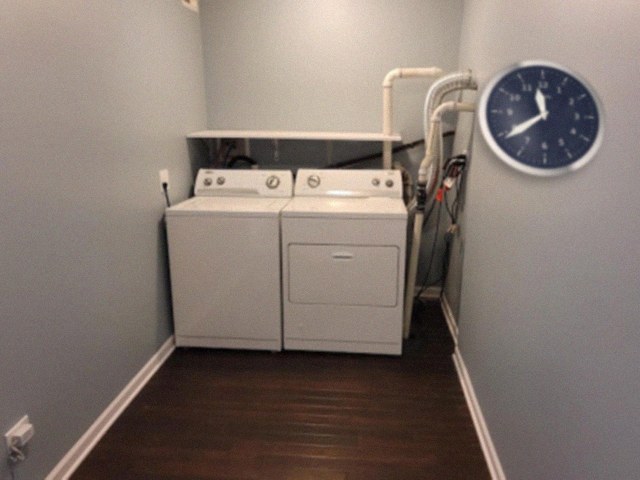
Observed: 11.39
